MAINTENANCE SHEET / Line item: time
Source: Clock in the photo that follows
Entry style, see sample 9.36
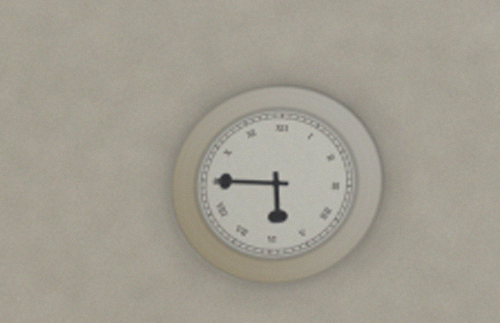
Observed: 5.45
